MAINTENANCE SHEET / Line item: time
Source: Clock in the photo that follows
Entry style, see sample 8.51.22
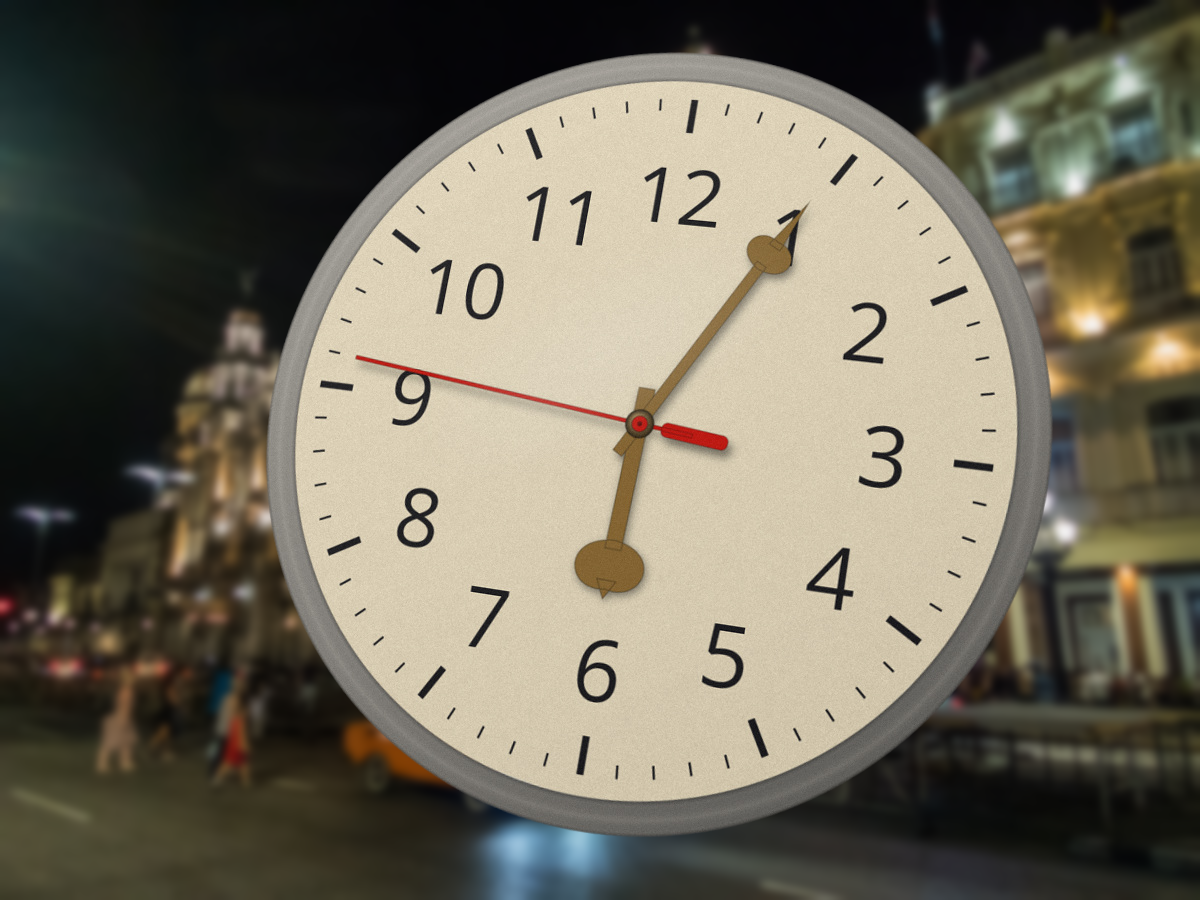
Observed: 6.04.46
